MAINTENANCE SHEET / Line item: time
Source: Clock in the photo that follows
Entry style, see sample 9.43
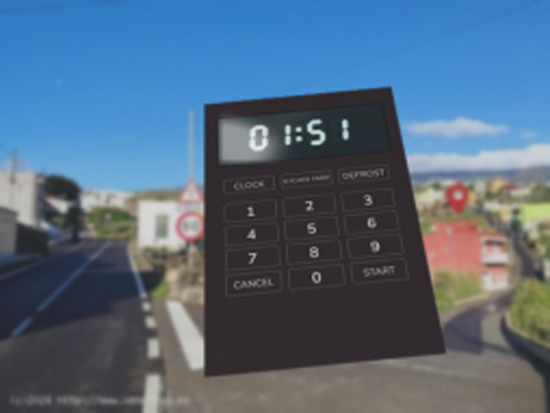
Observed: 1.51
